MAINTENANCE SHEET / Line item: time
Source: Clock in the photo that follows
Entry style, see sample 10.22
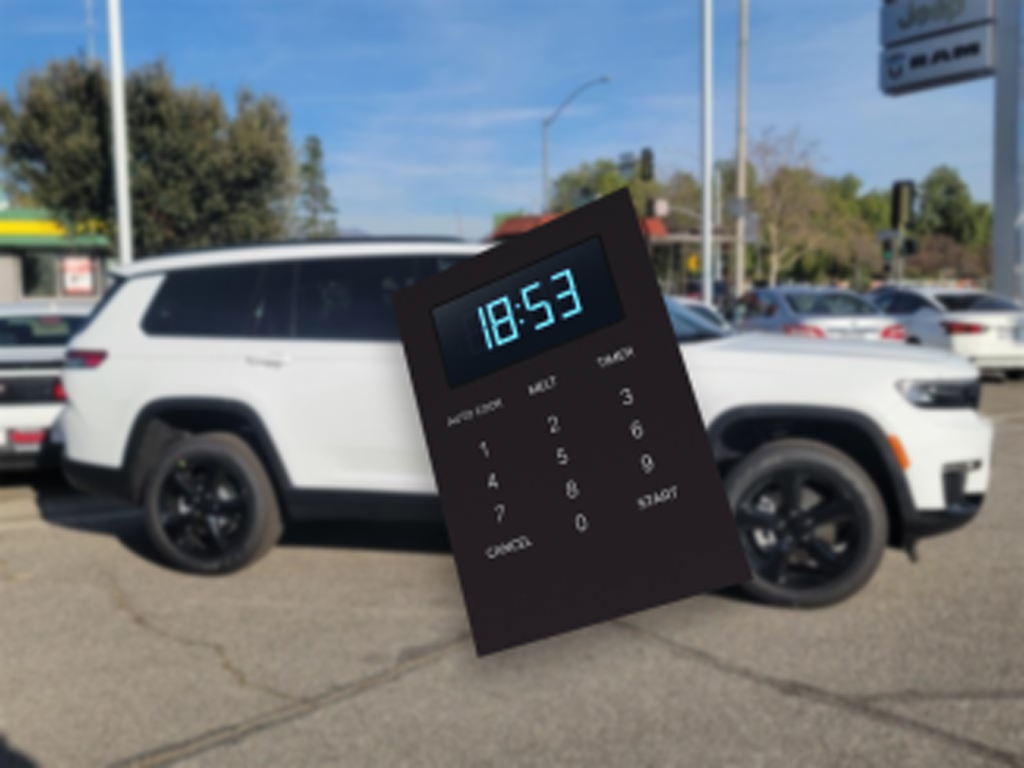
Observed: 18.53
